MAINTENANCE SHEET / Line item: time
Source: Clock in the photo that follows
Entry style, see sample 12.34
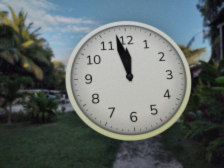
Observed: 11.58
